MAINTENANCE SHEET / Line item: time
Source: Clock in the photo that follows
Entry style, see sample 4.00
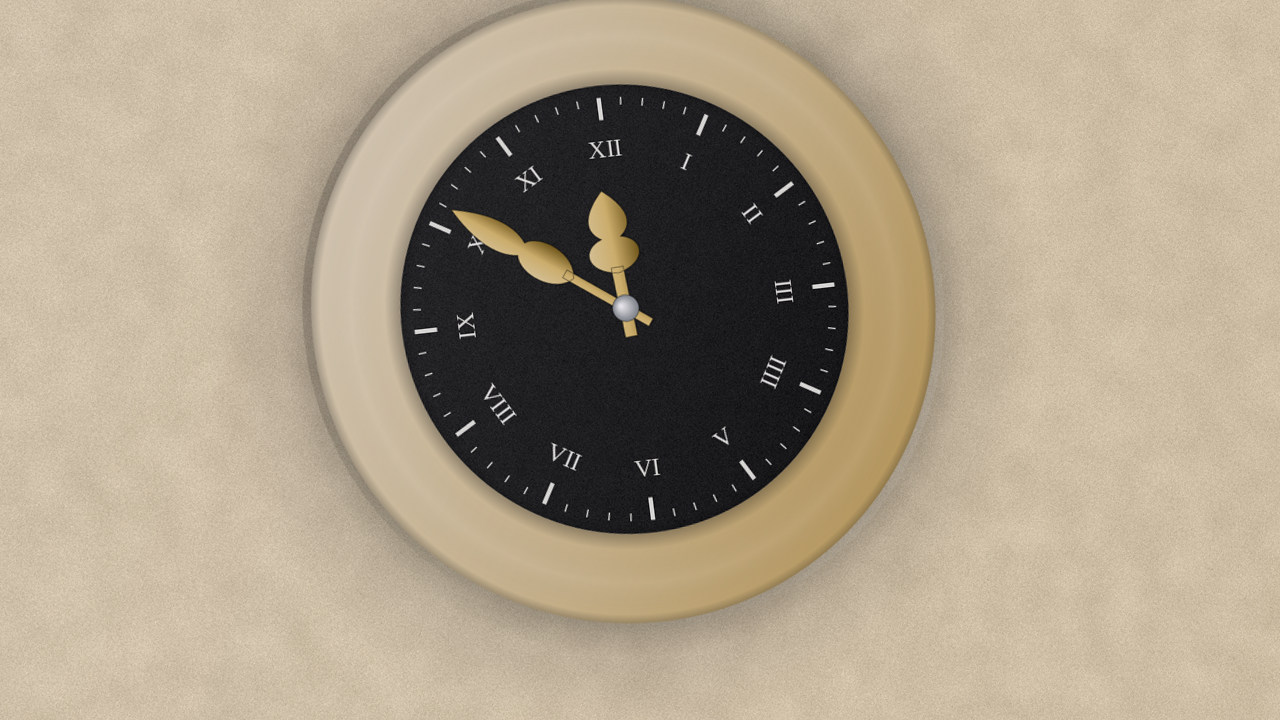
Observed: 11.51
